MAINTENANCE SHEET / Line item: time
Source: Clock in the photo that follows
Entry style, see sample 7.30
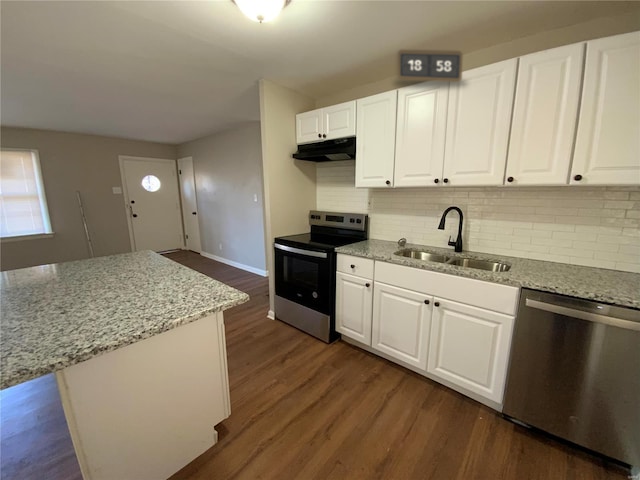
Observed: 18.58
